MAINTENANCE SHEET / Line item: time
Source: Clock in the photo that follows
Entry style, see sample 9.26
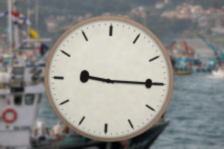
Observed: 9.15
